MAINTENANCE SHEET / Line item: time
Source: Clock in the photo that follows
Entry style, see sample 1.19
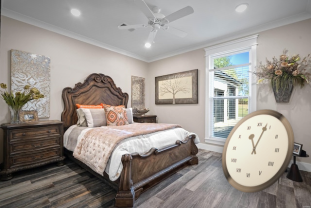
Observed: 11.03
